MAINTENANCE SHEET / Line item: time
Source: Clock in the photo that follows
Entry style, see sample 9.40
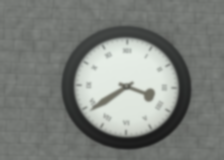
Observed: 3.39
